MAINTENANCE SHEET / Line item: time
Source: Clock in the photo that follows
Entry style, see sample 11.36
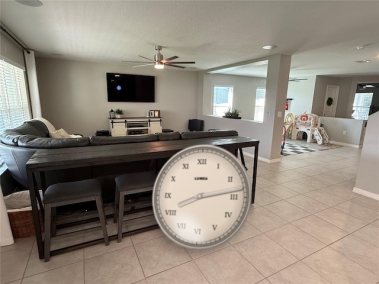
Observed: 8.13
